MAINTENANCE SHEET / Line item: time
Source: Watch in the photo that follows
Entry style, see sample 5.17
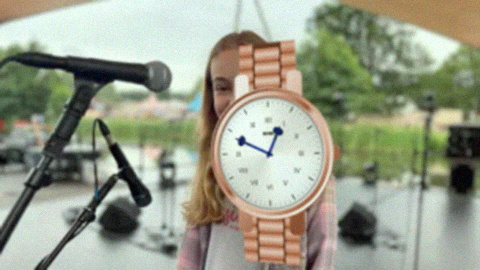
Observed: 12.49
